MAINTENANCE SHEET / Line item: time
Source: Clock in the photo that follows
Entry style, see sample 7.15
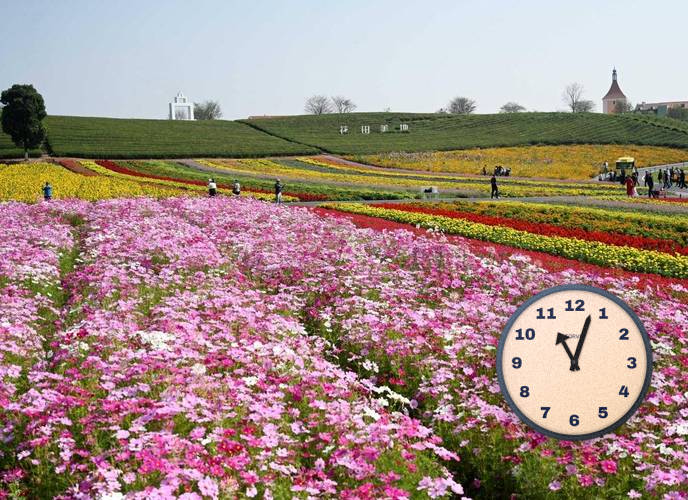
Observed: 11.03
